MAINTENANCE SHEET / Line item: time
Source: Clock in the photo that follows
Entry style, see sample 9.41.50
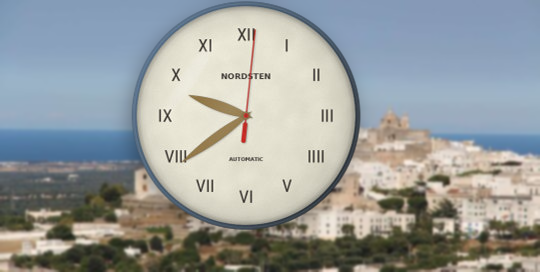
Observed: 9.39.01
